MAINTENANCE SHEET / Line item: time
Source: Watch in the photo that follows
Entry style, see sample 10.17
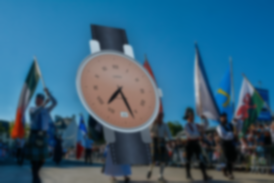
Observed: 7.27
